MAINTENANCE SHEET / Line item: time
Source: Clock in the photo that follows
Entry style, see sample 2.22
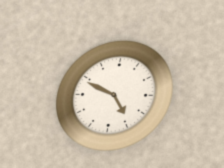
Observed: 4.49
